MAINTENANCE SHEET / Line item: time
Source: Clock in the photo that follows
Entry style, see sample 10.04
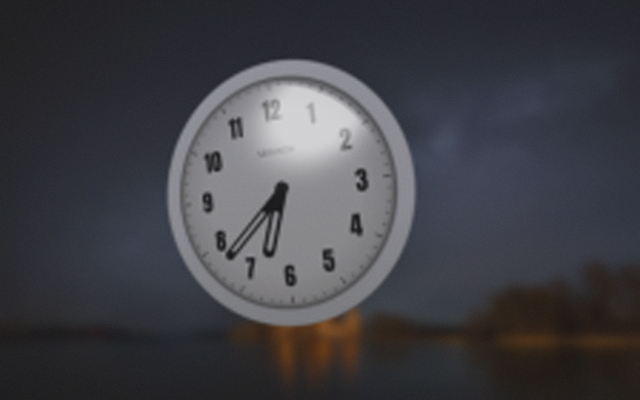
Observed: 6.38
